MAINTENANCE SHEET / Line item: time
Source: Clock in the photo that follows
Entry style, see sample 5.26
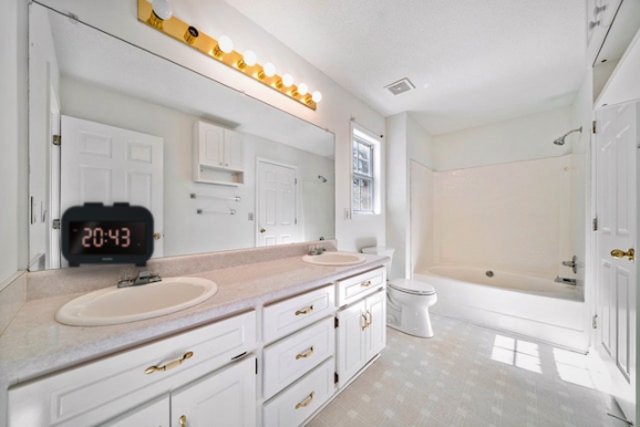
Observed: 20.43
